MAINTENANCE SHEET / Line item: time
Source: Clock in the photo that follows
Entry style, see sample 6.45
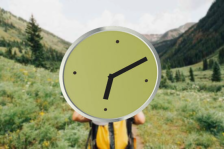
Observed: 6.09
